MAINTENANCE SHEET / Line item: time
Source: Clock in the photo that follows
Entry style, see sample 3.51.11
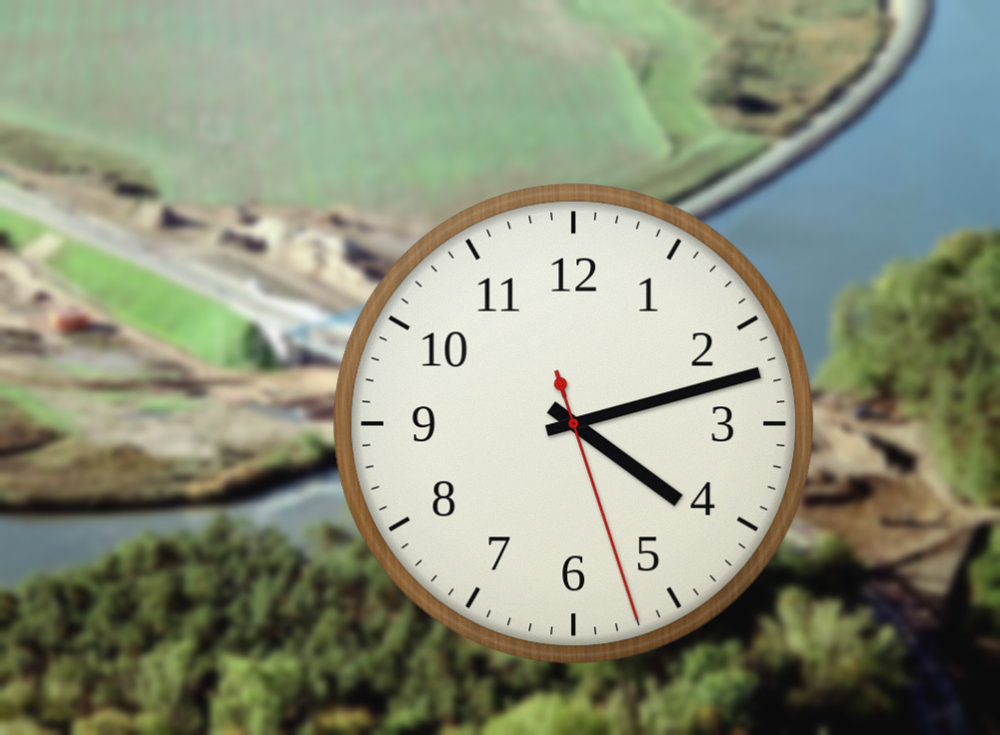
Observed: 4.12.27
